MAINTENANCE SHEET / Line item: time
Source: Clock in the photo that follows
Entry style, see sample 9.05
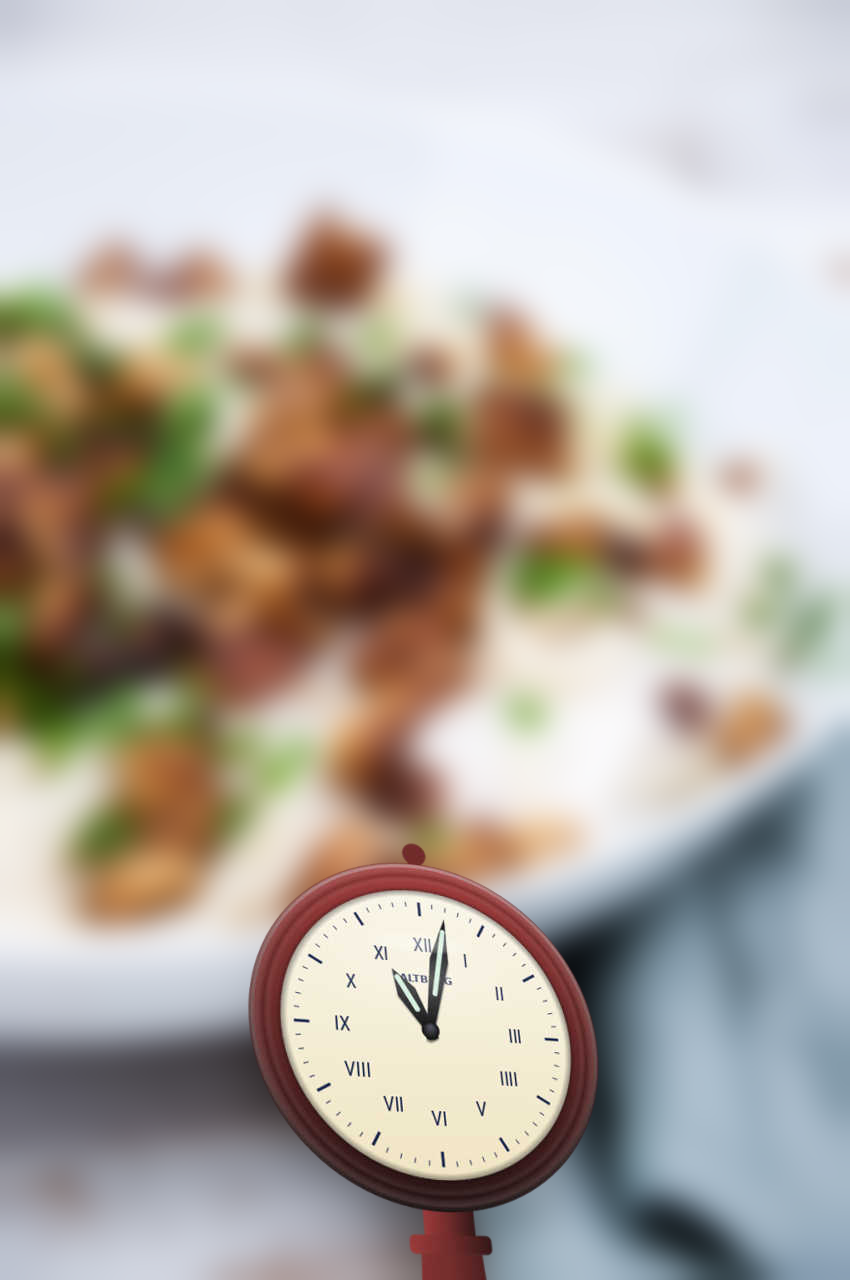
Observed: 11.02
